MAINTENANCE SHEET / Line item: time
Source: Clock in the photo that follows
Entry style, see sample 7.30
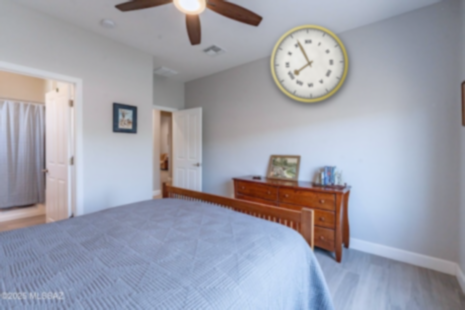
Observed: 7.56
